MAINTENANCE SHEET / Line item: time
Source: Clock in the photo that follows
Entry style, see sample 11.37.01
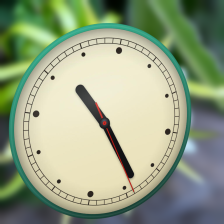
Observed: 10.23.24
